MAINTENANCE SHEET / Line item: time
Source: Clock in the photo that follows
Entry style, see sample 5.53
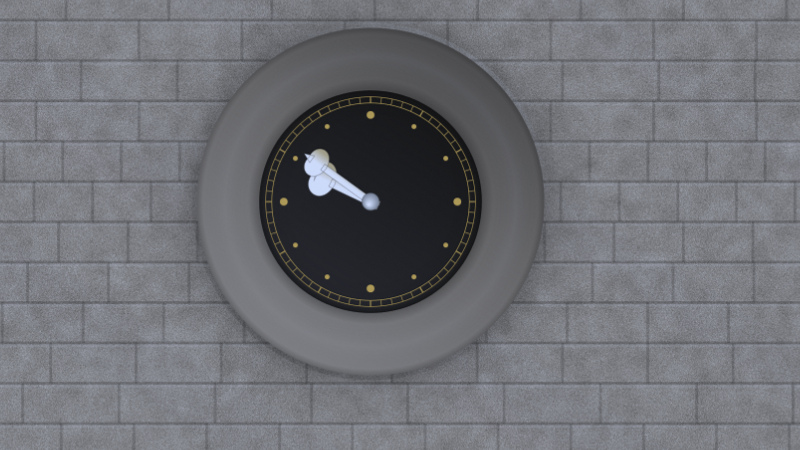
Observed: 9.51
